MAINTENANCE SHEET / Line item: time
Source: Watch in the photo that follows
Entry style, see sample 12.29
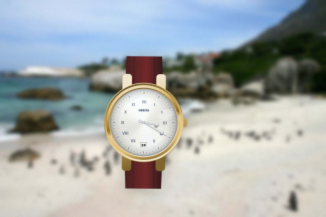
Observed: 3.20
